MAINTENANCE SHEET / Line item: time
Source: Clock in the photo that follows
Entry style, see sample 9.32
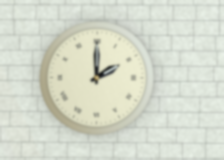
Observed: 2.00
